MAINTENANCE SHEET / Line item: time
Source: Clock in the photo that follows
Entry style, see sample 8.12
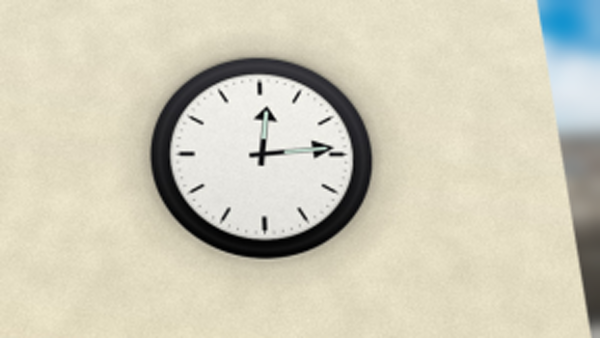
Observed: 12.14
